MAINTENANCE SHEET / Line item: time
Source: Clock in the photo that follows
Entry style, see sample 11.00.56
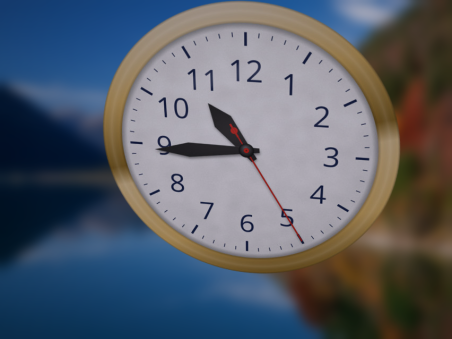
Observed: 10.44.25
